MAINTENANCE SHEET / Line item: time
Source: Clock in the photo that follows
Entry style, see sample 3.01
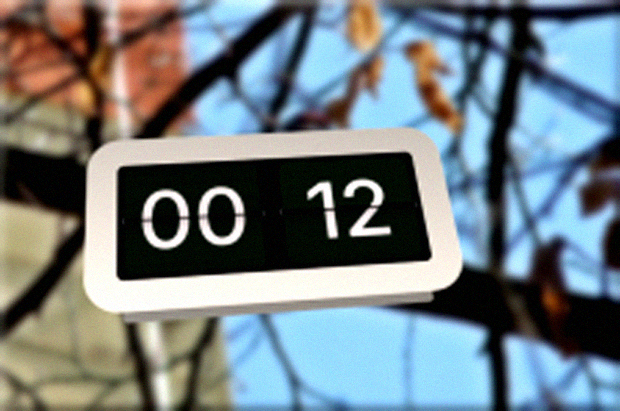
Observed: 0.12
